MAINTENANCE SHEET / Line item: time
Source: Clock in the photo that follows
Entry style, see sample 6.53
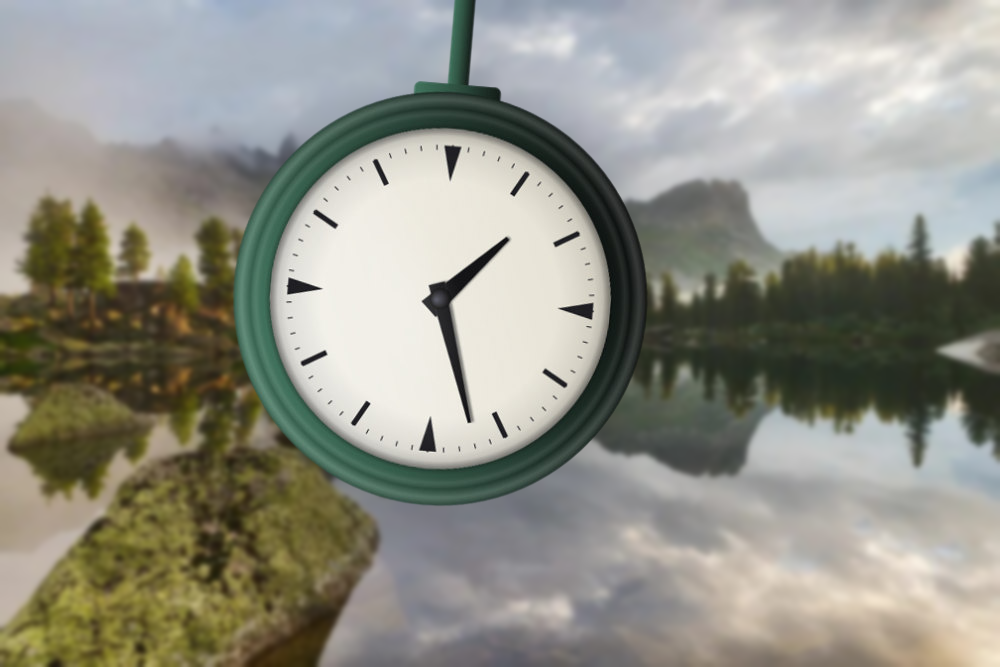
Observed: 1.27
